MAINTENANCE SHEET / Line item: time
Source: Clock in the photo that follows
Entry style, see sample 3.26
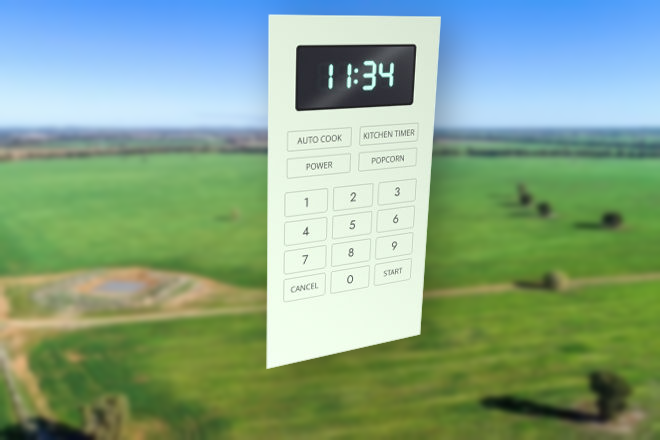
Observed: 11.34
